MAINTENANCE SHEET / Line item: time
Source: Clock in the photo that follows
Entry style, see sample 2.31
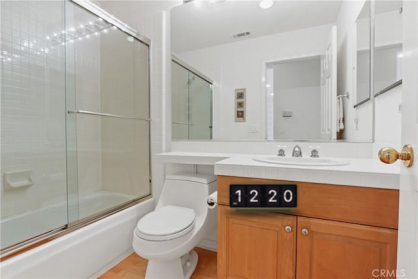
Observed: 12.20
